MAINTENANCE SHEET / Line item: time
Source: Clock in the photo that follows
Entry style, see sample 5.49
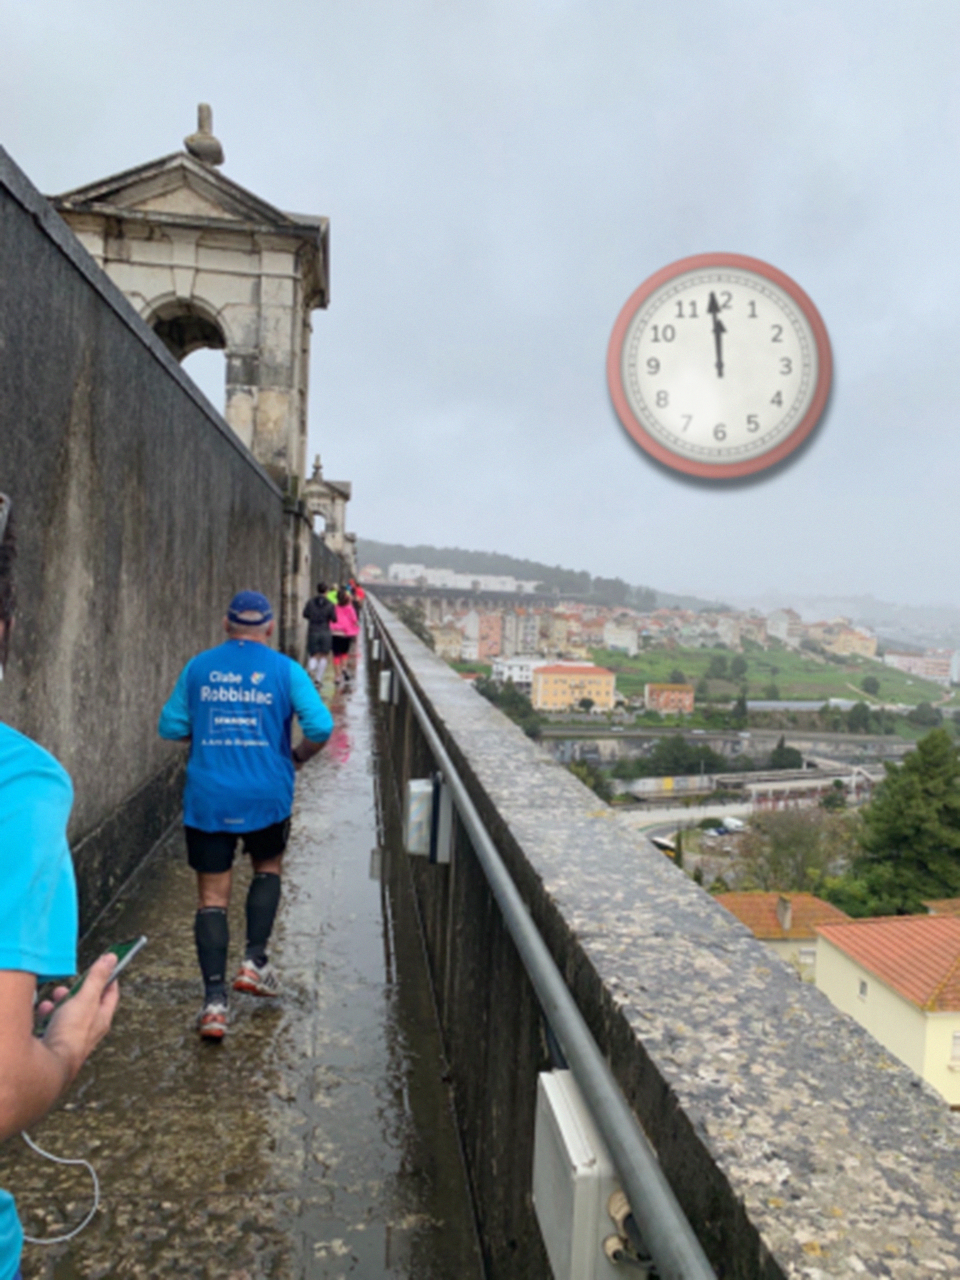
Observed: 11.59
